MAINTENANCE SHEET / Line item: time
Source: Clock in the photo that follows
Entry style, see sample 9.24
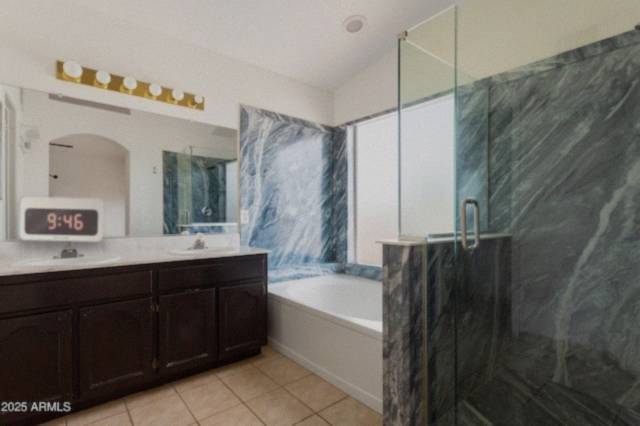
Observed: 9.46
